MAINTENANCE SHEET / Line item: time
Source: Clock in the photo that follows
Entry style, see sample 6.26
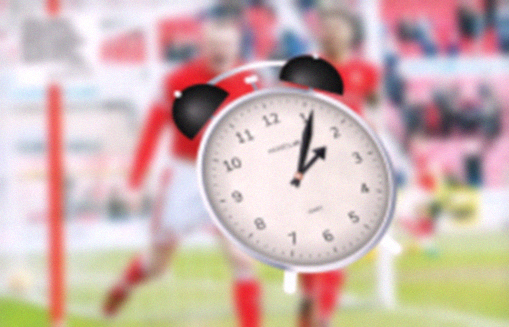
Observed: 2.06
